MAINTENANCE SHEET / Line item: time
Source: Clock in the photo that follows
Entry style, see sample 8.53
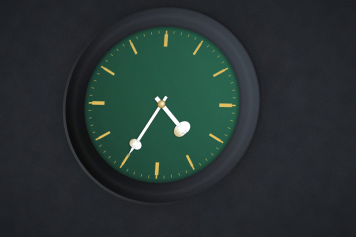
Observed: 4.35
